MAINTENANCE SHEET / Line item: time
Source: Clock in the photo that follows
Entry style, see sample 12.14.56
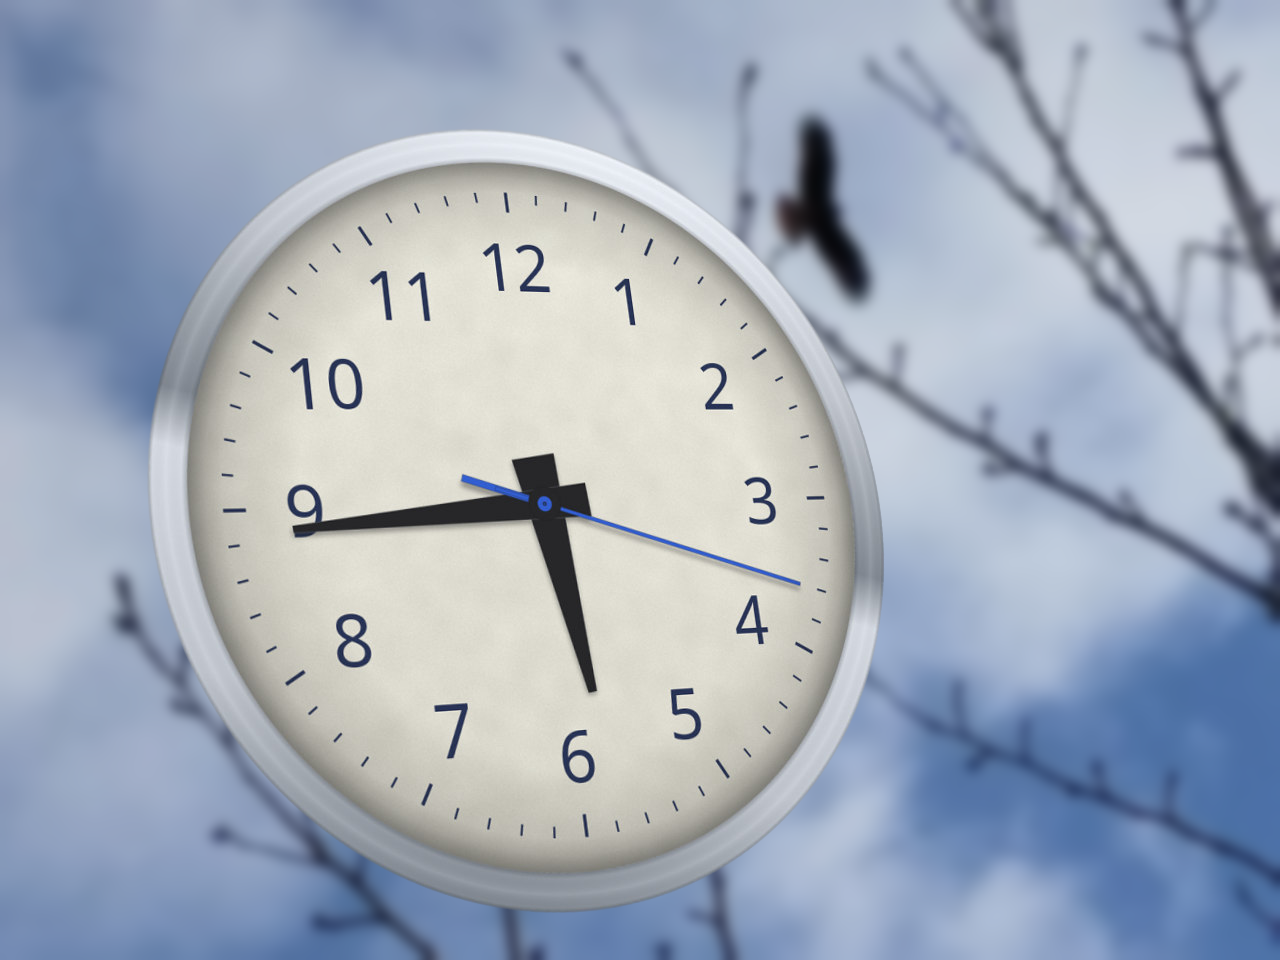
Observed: 5.44.18
